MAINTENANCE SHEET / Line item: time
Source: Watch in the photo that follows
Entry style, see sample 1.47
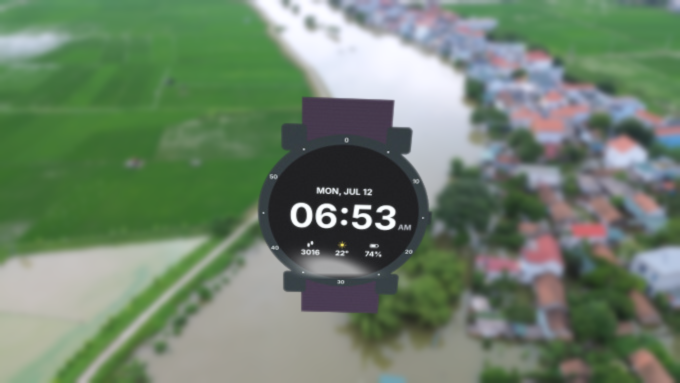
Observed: 6.53
